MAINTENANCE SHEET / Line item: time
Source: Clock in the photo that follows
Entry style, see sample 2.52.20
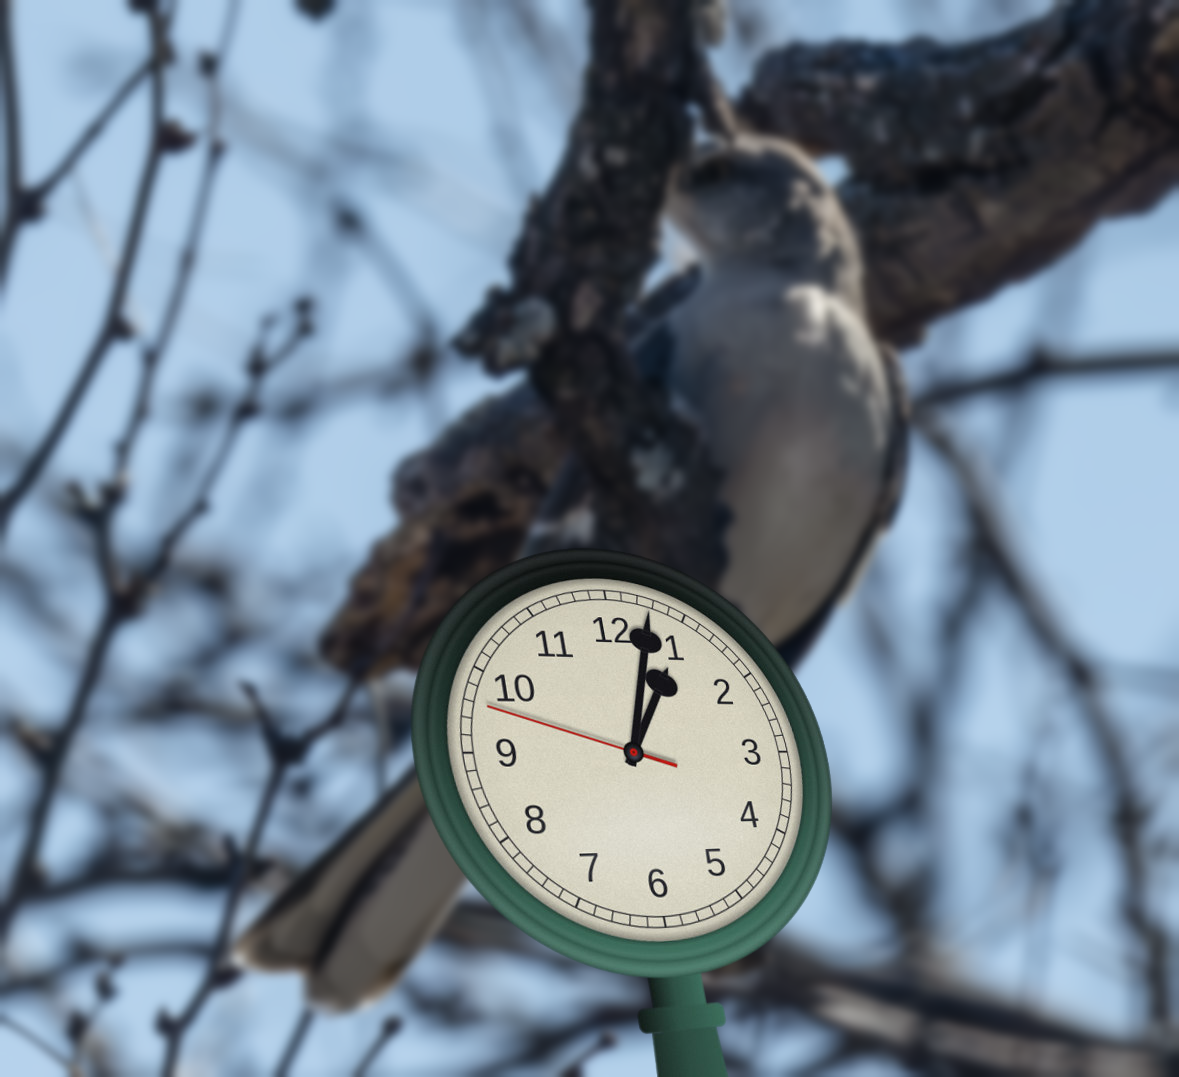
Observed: 1.02.48
